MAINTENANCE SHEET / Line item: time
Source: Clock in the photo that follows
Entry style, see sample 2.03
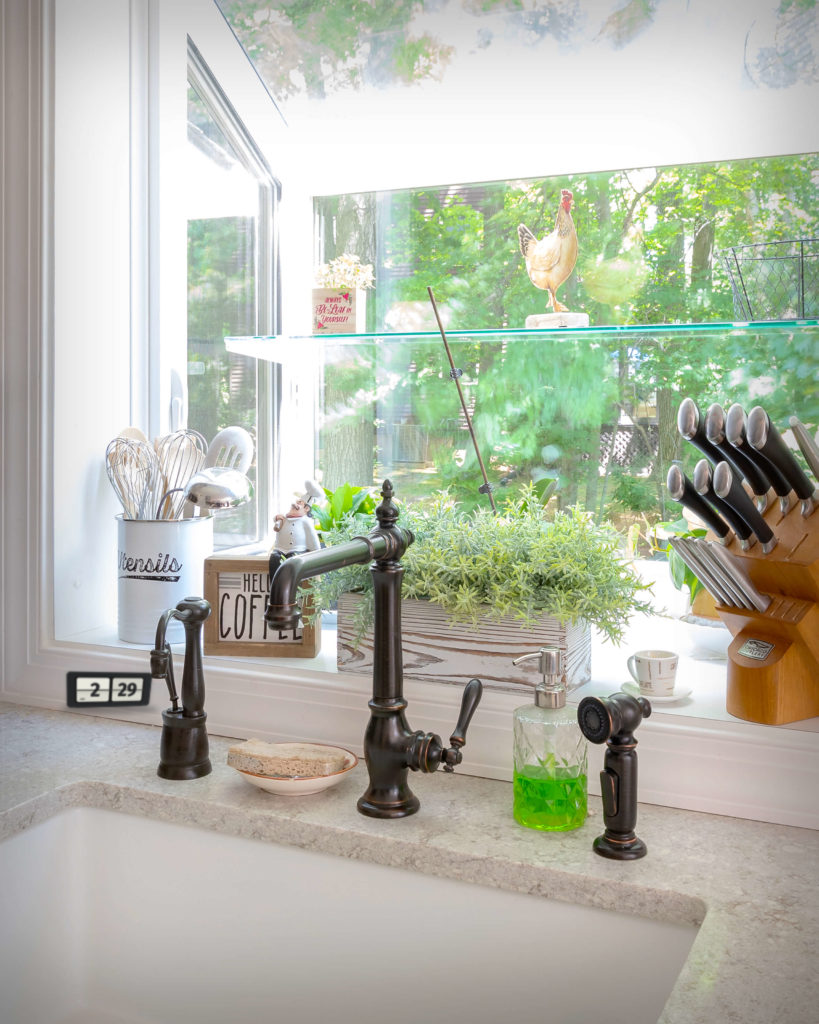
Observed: 2.29
